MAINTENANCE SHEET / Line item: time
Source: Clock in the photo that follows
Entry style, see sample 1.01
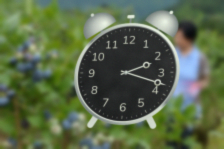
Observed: 2.18
